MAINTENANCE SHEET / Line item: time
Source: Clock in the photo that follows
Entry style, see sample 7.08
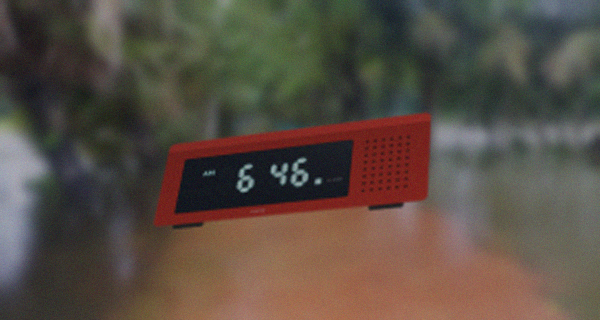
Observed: 6.46
